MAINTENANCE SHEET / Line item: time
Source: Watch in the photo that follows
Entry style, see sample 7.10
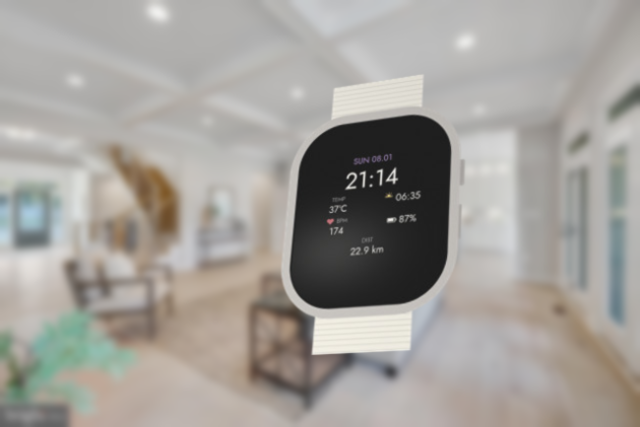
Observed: 21.14
